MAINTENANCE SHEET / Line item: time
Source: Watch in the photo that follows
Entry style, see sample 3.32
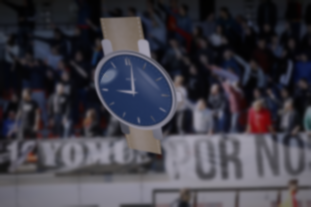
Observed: 9.01
